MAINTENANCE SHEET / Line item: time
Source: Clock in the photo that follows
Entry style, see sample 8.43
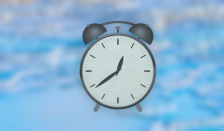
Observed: 12.39
